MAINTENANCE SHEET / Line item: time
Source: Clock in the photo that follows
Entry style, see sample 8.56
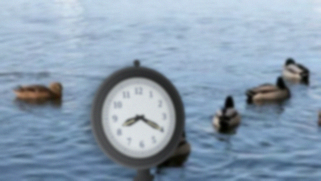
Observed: 8.20
